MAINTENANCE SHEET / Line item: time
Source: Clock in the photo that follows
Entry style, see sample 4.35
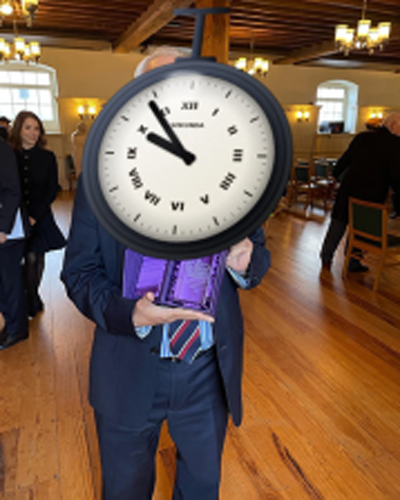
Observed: 9.54
